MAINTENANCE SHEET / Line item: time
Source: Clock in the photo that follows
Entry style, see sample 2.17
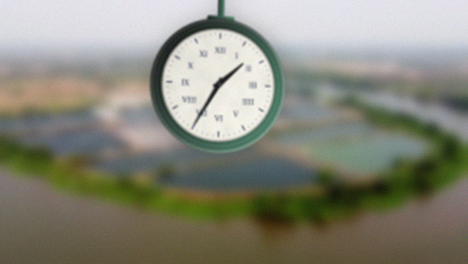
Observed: 1.35
